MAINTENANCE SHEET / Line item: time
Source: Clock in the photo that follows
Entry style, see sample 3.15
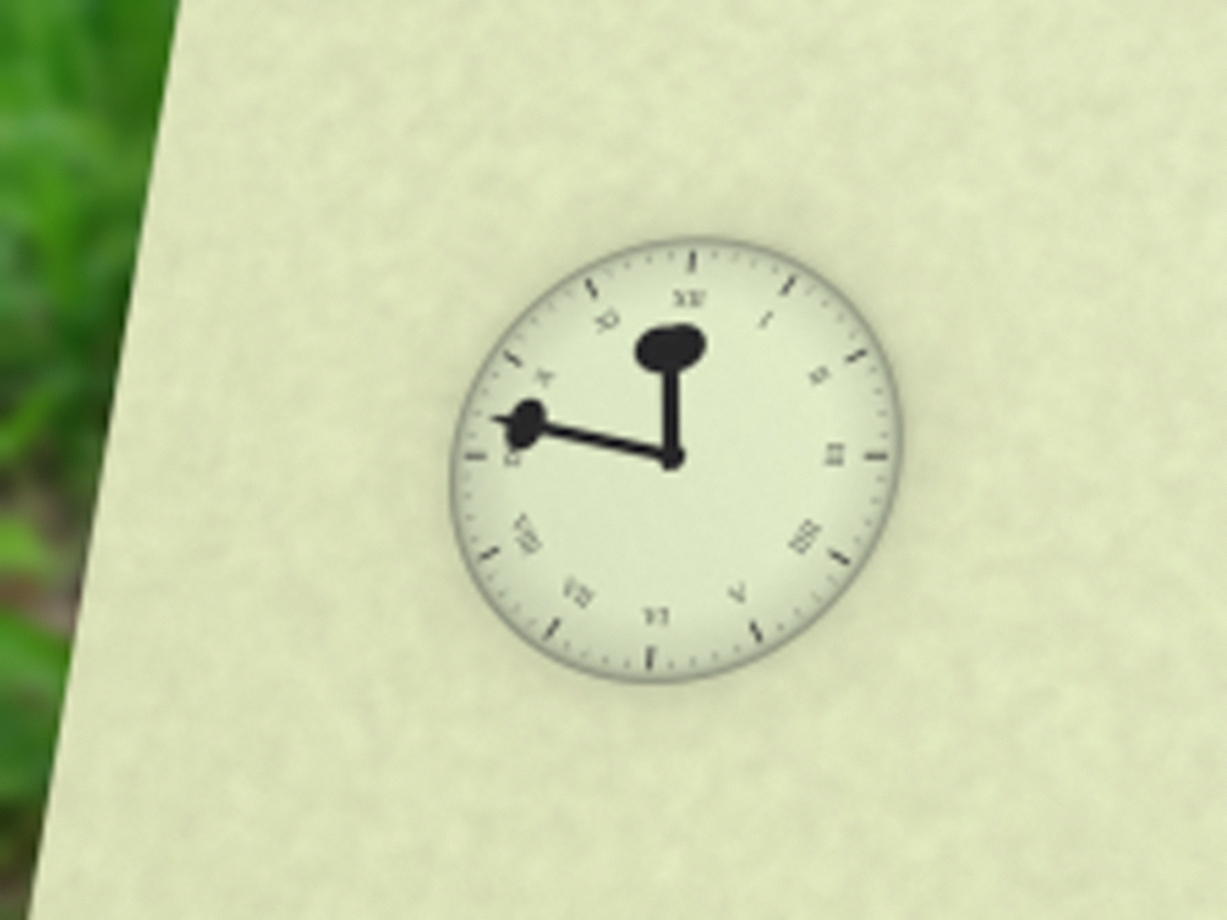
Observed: 11.47
